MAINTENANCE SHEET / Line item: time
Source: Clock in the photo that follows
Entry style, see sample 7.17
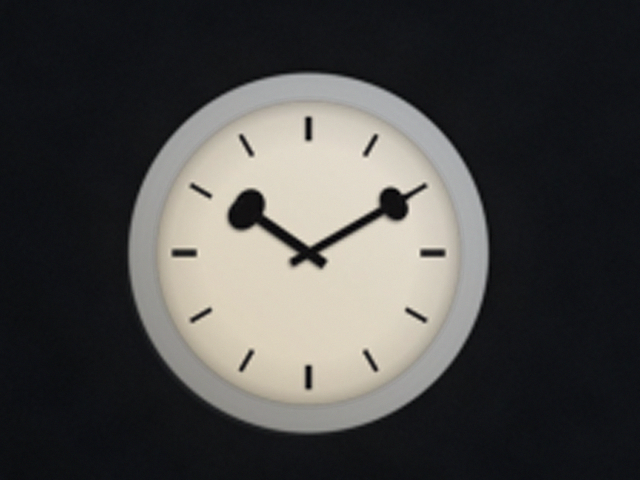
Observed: 10.10
